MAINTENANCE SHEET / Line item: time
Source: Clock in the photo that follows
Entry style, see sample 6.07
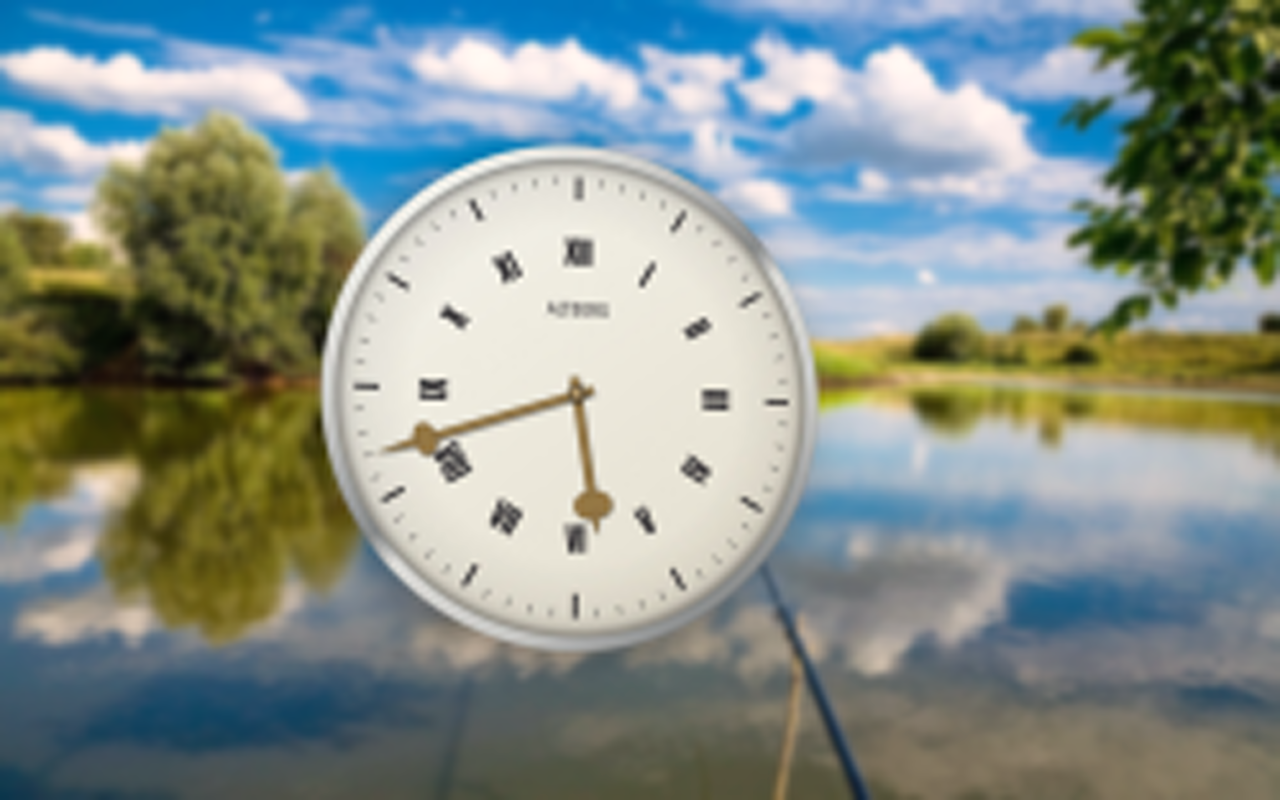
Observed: 5.42
